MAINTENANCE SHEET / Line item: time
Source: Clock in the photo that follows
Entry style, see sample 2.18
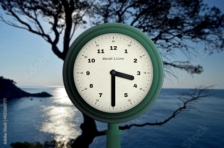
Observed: 3.30
